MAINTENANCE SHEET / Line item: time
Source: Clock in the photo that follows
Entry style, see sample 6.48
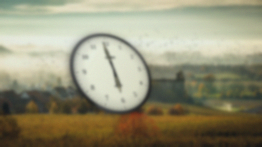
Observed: 5.59
